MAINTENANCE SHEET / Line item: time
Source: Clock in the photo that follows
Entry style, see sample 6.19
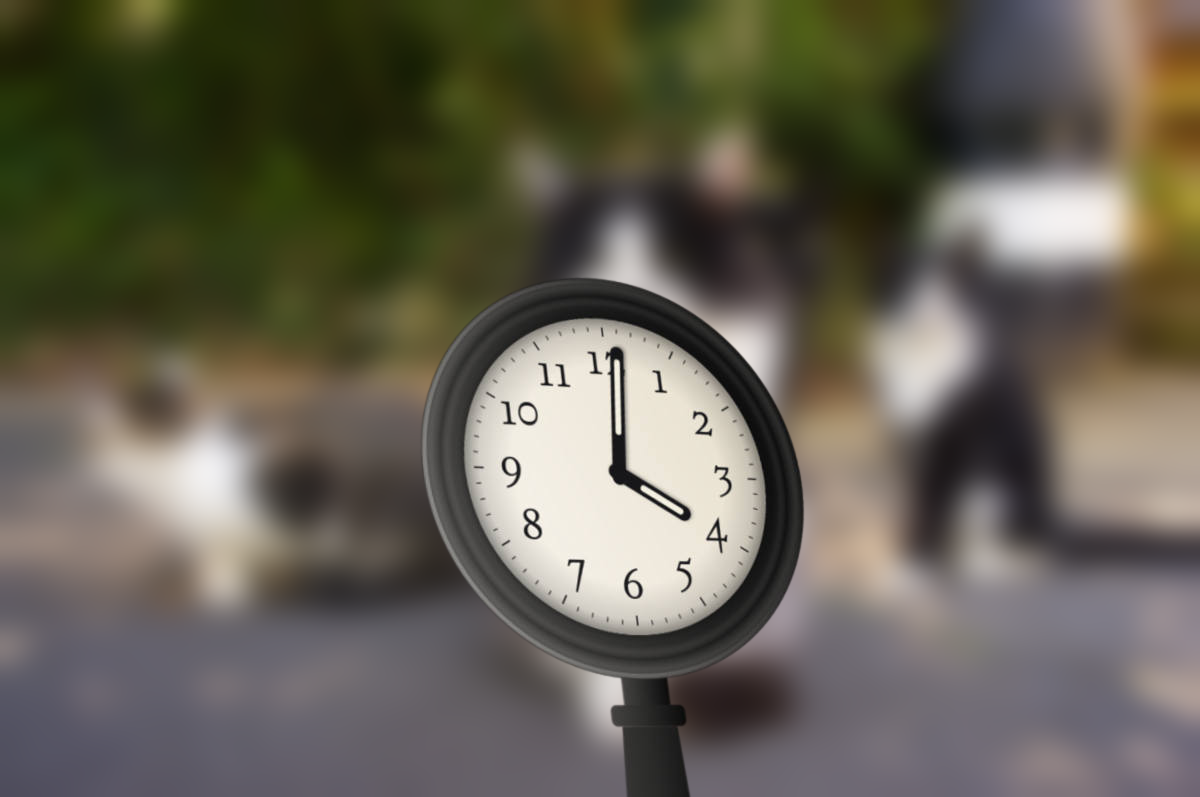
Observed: 4.01
